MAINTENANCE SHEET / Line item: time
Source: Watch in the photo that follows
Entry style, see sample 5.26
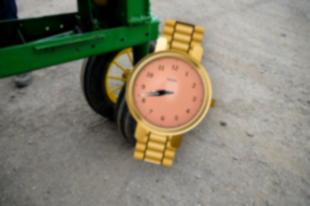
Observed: 8.42
